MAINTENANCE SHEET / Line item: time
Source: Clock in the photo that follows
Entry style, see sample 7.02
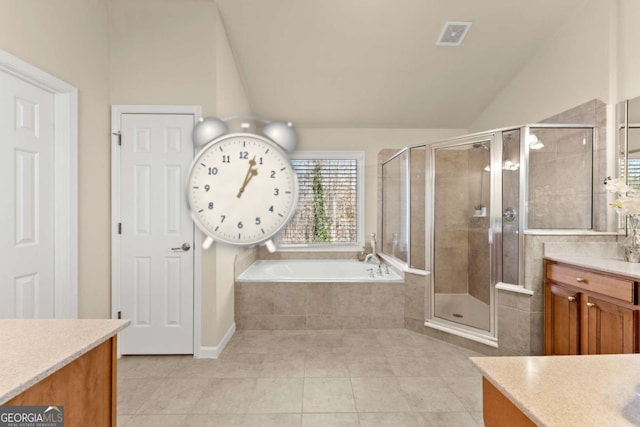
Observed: 1.03
